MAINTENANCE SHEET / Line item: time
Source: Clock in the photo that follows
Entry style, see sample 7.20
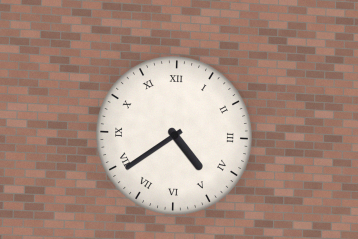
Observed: 4.39
